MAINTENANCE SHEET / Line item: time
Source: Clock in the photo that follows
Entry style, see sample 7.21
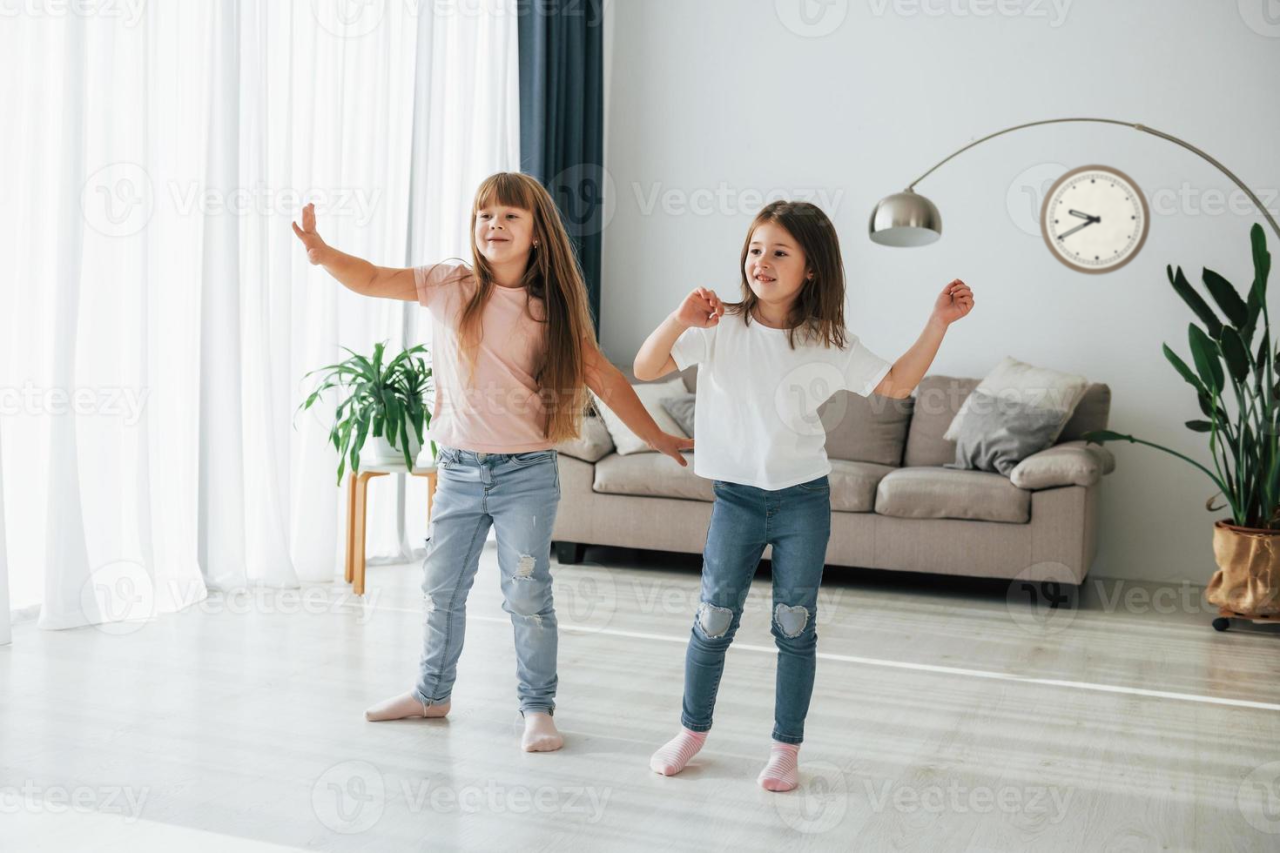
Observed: 9.41
